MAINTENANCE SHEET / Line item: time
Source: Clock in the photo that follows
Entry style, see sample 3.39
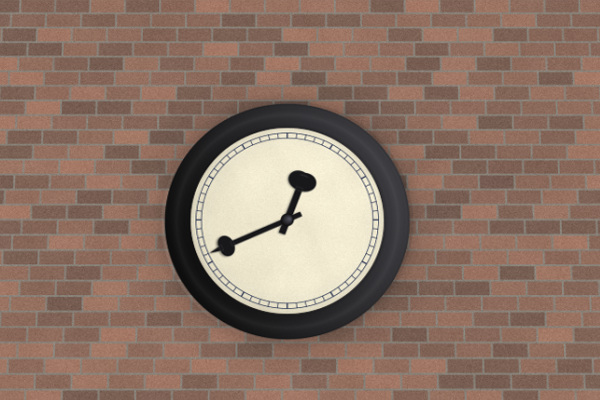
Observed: 12.41
